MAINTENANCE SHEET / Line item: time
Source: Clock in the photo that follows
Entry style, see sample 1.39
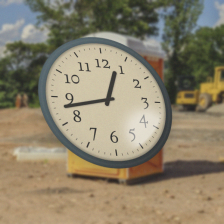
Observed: 12.43
